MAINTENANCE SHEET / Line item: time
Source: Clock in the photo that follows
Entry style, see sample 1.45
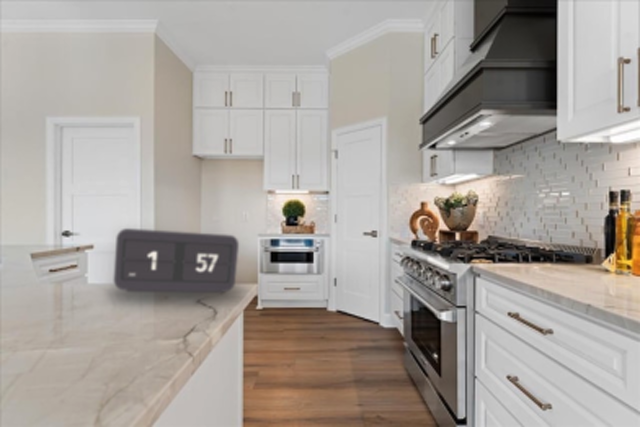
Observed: 1.57
